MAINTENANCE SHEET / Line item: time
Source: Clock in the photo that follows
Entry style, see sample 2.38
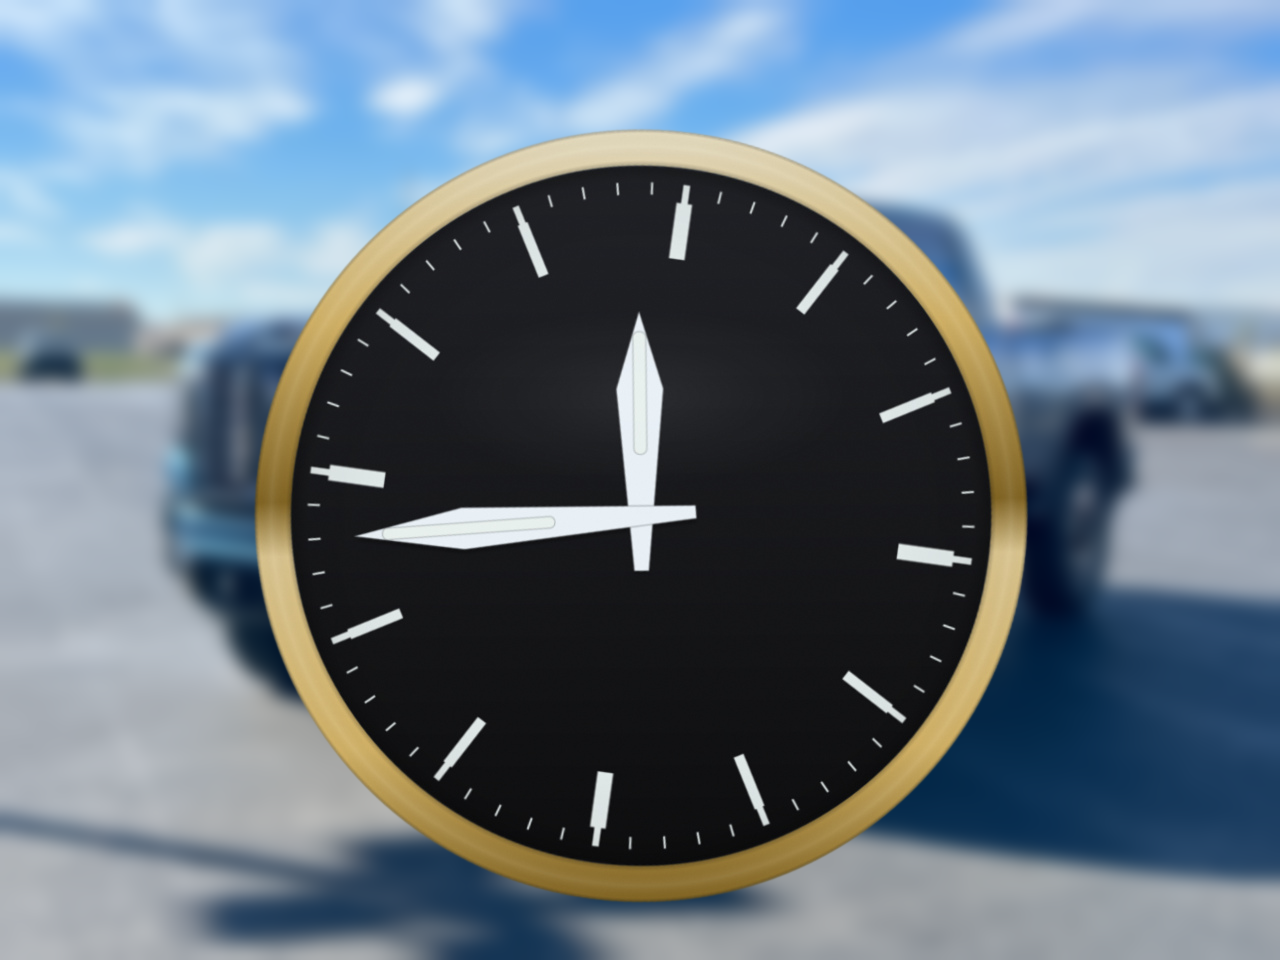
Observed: 11.43
